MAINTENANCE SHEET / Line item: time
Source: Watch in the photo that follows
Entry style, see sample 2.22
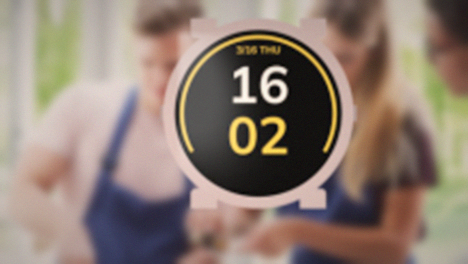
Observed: 16.02
